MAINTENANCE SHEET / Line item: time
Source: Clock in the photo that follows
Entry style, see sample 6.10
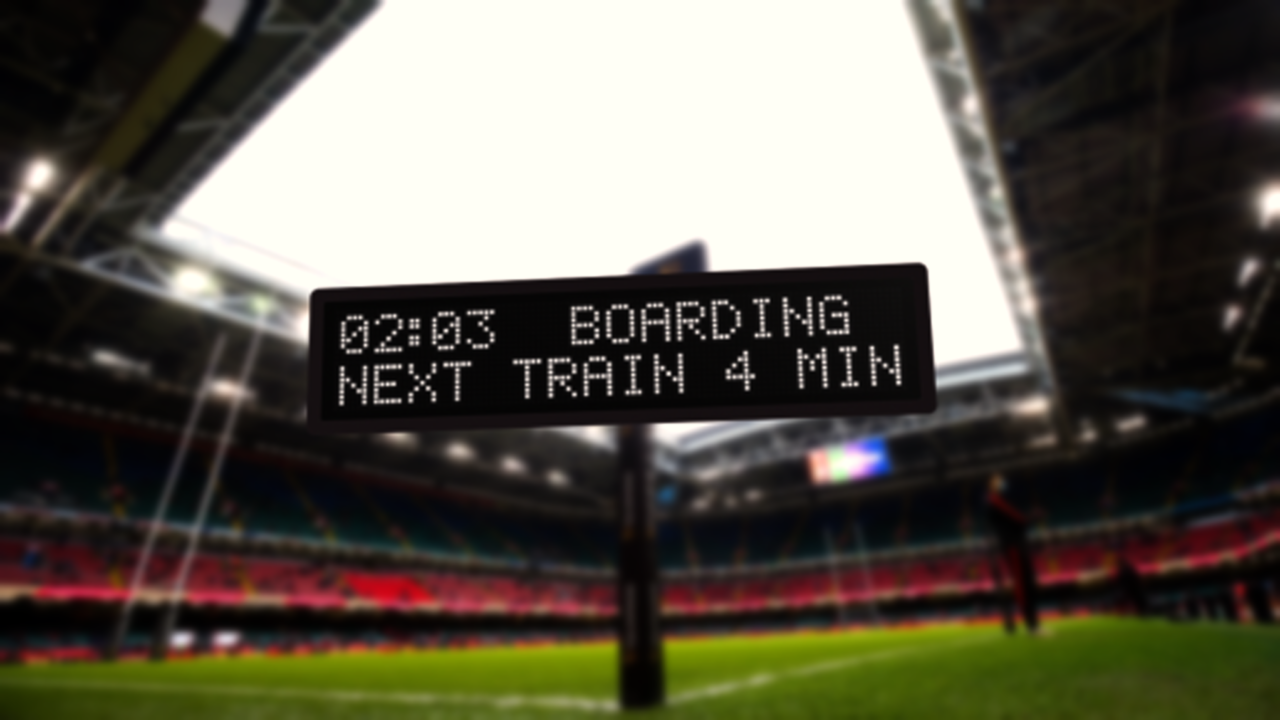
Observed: 2.03
